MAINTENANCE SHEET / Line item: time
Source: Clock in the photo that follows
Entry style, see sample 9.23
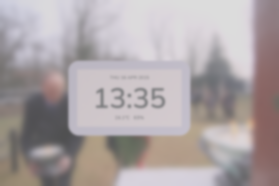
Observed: 13.35
